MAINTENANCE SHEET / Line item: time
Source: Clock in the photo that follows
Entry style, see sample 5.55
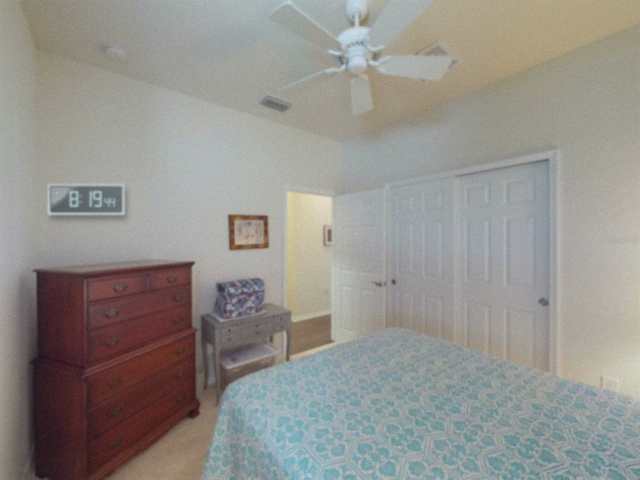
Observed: 8.19
